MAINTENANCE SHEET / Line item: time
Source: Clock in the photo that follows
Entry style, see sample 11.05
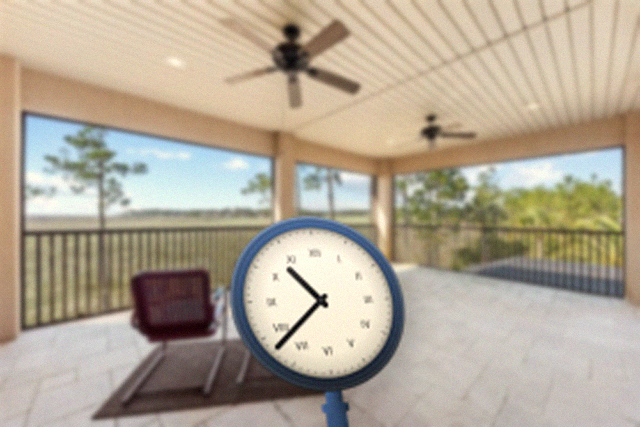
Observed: 10.38
